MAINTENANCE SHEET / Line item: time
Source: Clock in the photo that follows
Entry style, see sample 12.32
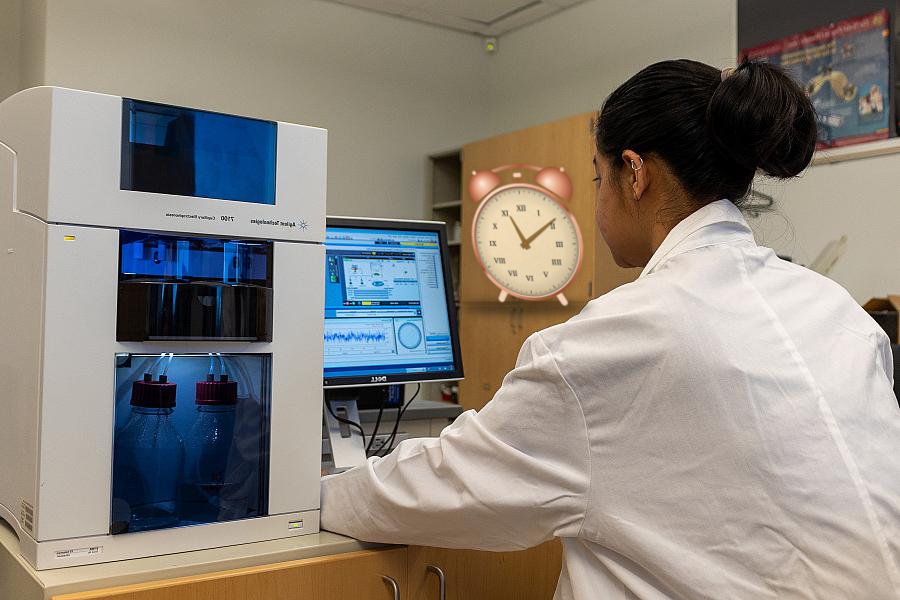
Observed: 11.09
